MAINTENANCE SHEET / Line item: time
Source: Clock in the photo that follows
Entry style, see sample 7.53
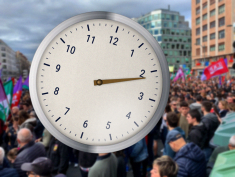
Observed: 2.11
